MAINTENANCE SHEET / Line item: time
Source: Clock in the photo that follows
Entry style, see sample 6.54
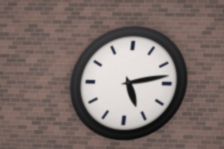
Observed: 5.13
